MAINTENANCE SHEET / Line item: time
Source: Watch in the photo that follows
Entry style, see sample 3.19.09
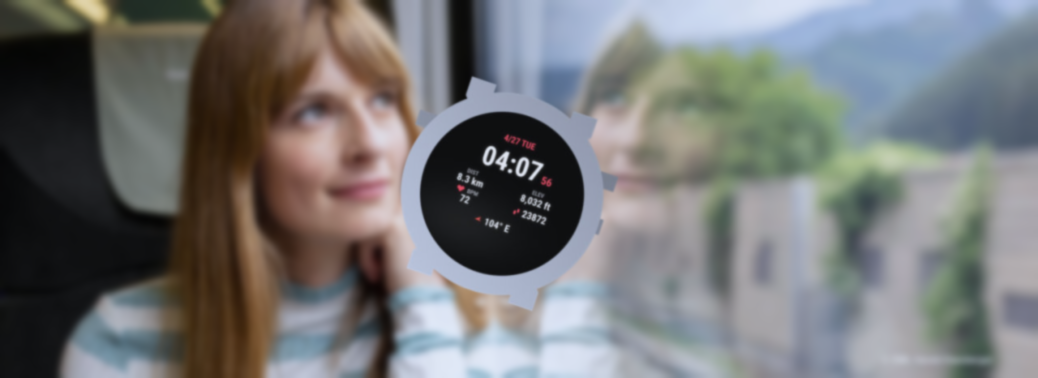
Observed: 4.07.56
